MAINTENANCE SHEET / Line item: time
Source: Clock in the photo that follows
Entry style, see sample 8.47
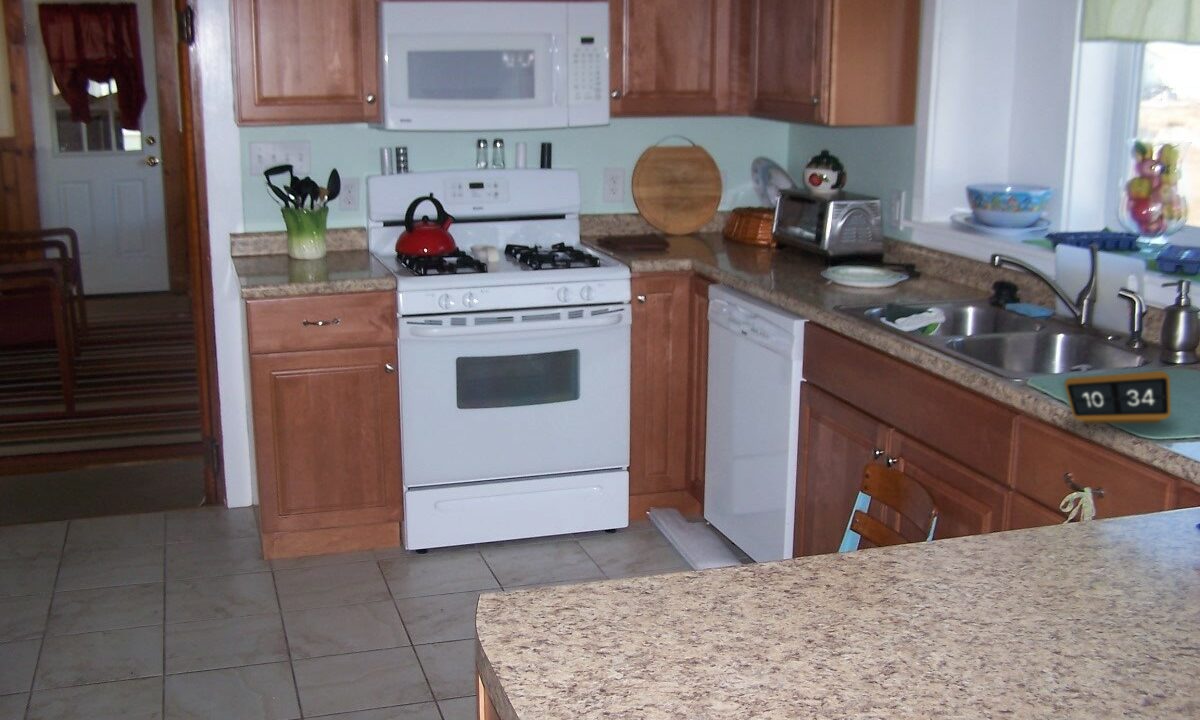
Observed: 10.34
